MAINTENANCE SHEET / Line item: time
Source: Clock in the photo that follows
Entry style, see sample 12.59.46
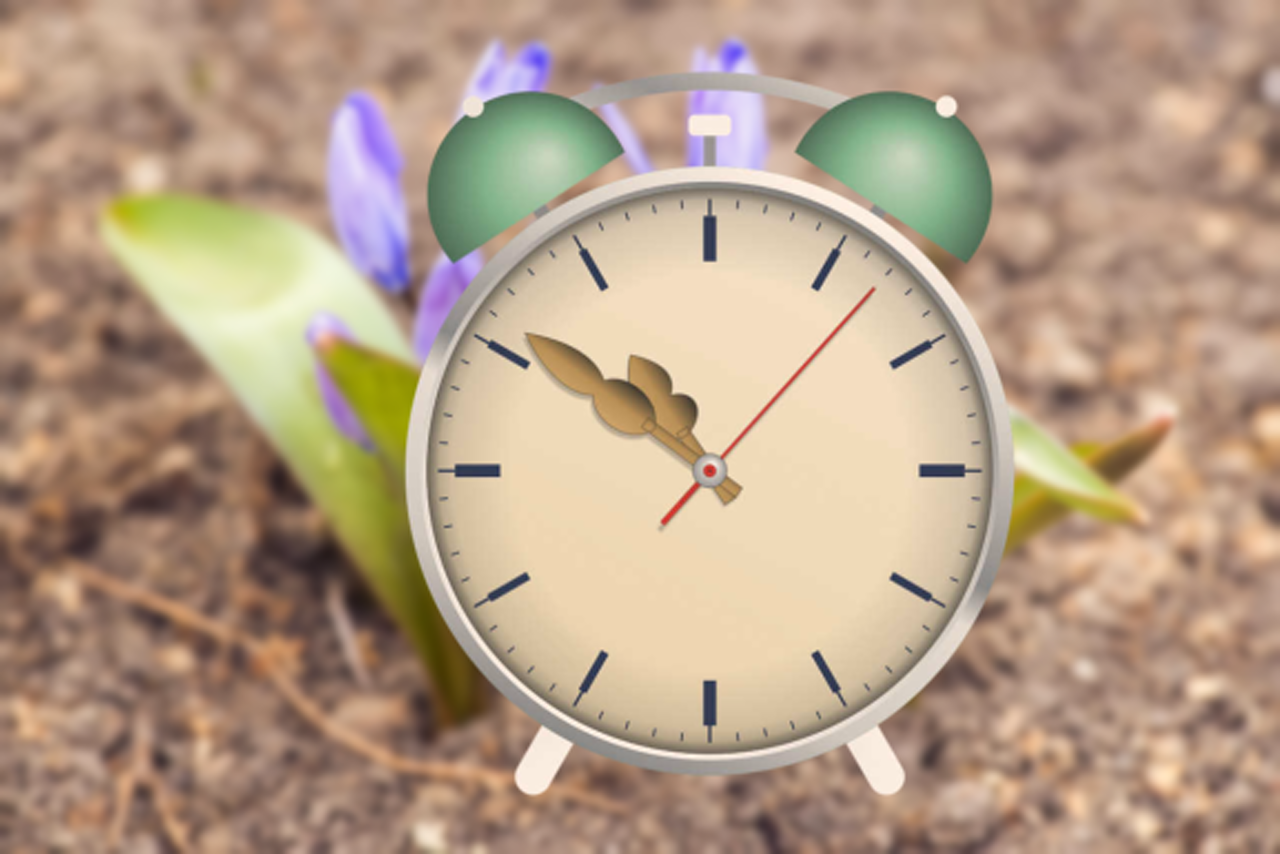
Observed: 10.51.07
